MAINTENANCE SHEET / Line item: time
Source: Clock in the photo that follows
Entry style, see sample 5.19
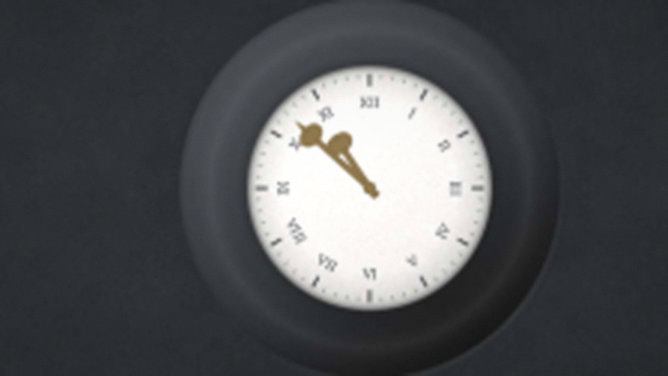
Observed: 10.52
